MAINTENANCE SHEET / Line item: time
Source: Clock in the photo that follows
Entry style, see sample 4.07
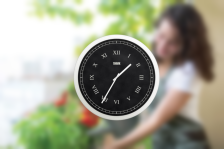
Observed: 1.35
